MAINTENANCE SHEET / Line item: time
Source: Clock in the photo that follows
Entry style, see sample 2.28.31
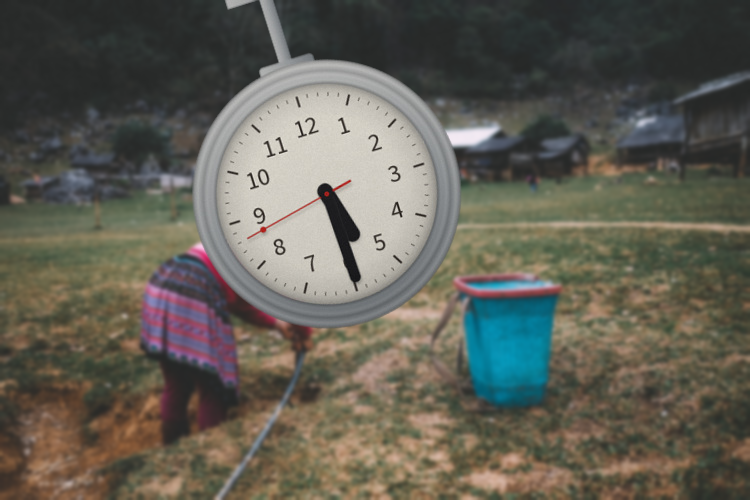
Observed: 5.29.43
